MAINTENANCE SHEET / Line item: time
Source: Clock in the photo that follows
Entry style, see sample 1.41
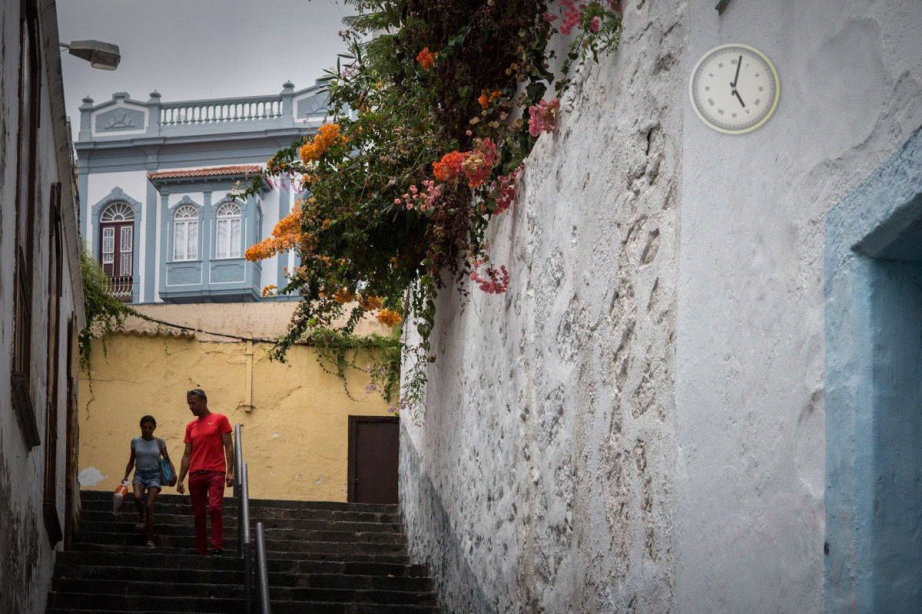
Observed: 5.02
